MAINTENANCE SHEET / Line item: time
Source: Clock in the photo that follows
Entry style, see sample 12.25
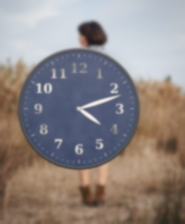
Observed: 4.12
